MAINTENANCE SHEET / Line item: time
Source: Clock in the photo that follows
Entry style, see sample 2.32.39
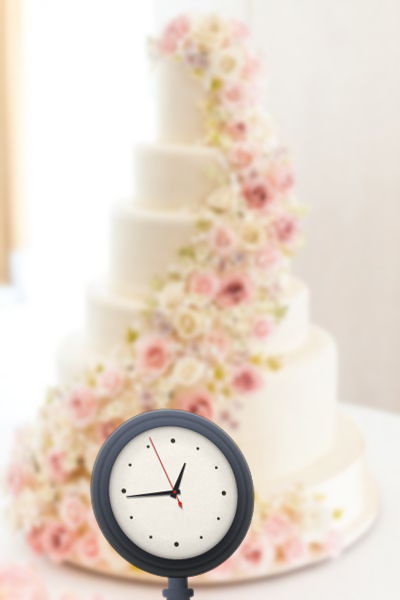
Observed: 12.43.56
